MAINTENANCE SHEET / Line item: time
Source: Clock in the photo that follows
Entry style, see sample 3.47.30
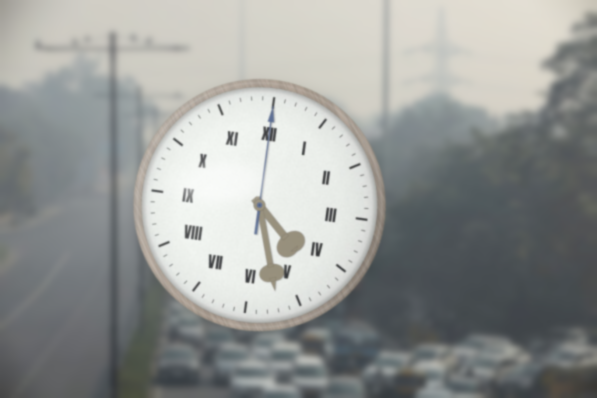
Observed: 4.27.00
